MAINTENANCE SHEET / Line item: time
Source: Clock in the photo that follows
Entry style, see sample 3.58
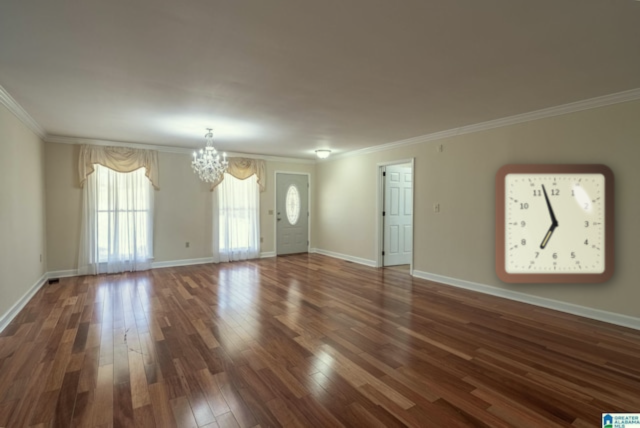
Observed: 6.57
